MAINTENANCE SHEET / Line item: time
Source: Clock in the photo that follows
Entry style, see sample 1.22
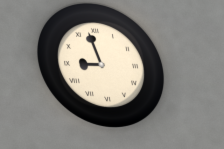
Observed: 8.58
